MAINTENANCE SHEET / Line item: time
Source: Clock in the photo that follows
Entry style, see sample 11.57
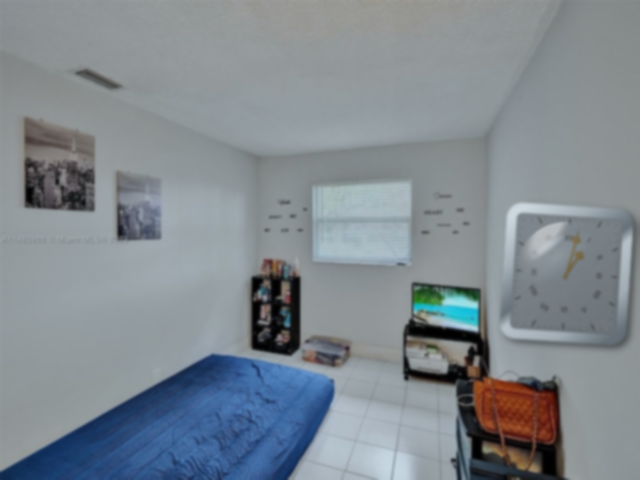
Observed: 1.02
